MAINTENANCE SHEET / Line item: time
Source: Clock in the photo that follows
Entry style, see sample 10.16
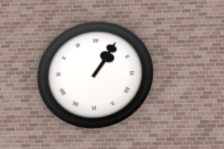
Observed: 1.05
